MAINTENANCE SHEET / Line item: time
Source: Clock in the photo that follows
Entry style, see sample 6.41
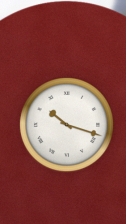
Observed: 10.18
